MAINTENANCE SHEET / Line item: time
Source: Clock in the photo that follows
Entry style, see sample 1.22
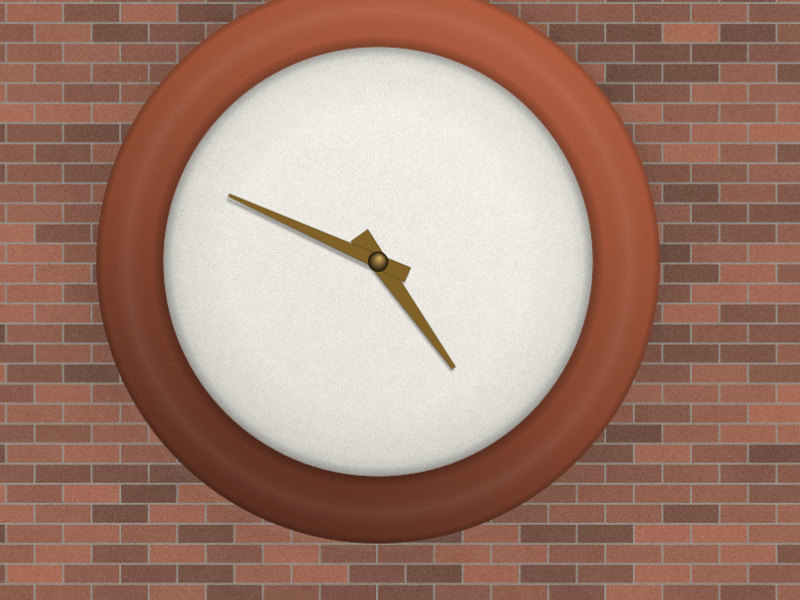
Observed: 4.49
